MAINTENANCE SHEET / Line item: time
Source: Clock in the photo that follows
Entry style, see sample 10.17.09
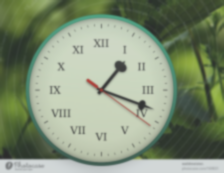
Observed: 1.18.21
